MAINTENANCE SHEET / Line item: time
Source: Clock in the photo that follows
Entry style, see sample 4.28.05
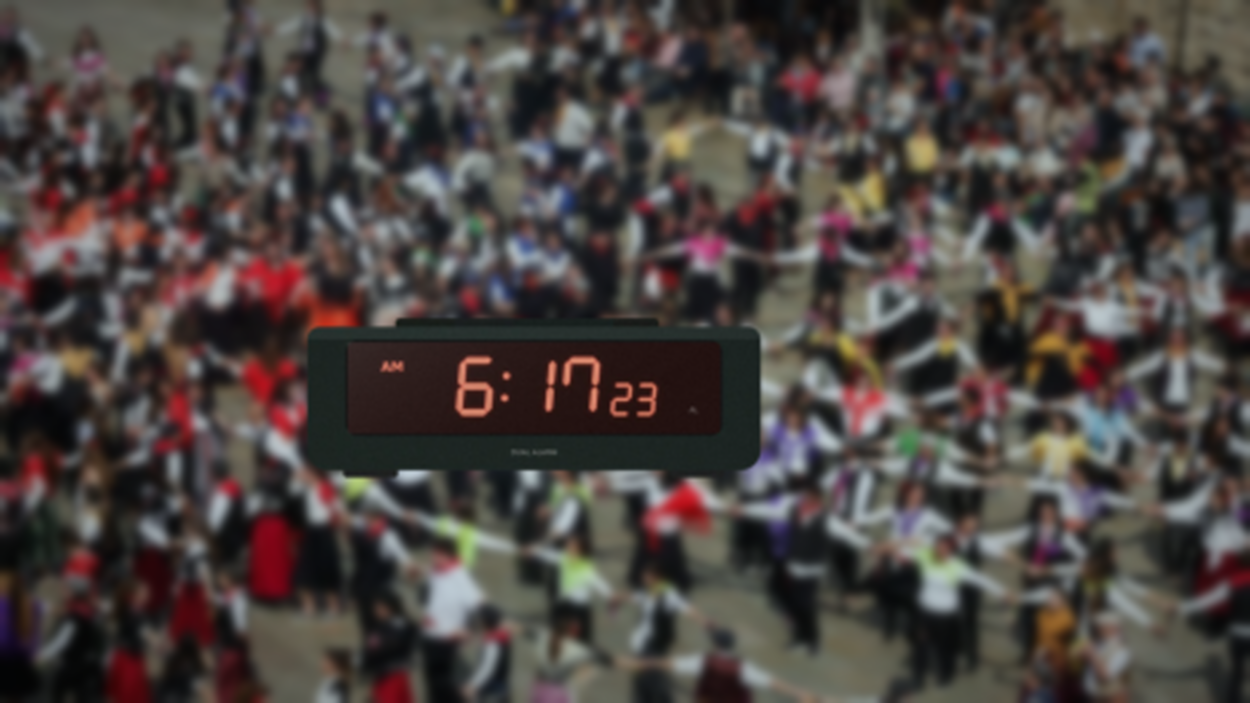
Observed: 6.17.23
